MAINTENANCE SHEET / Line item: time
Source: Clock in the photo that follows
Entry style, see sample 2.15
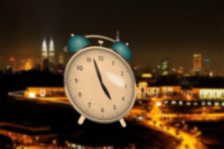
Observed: 4.57
